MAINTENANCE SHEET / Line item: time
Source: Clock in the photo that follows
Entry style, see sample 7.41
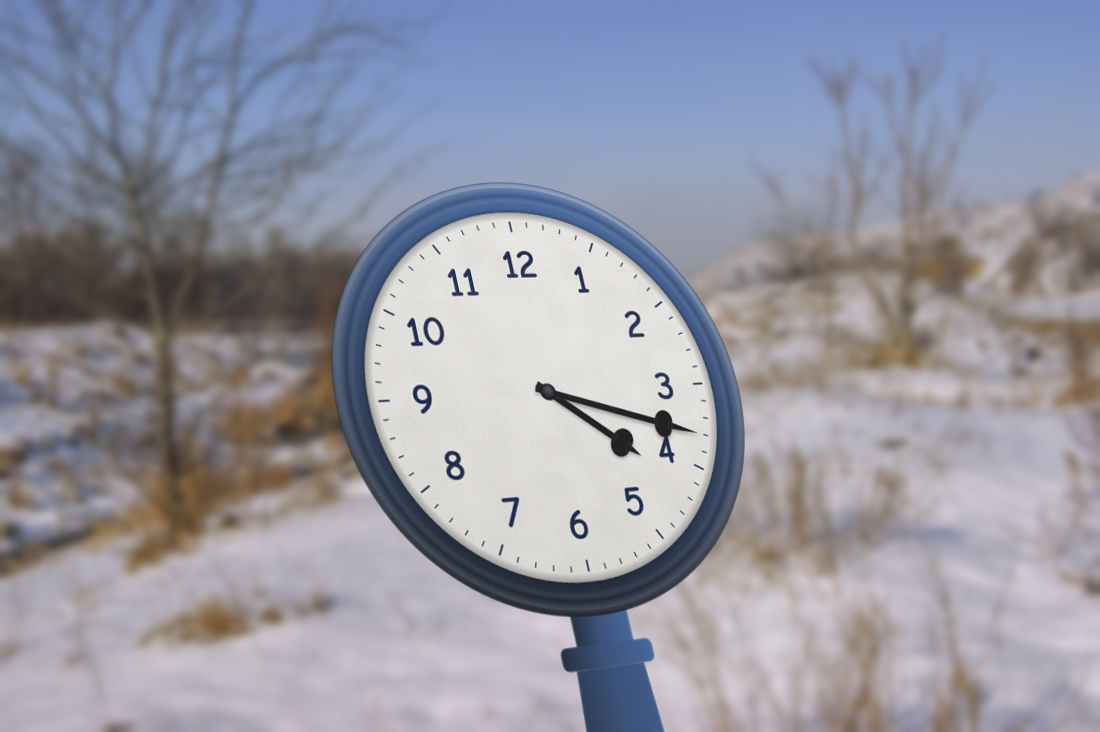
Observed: 4.18
